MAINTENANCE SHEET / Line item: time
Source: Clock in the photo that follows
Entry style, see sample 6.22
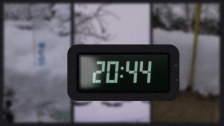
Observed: 20.44
